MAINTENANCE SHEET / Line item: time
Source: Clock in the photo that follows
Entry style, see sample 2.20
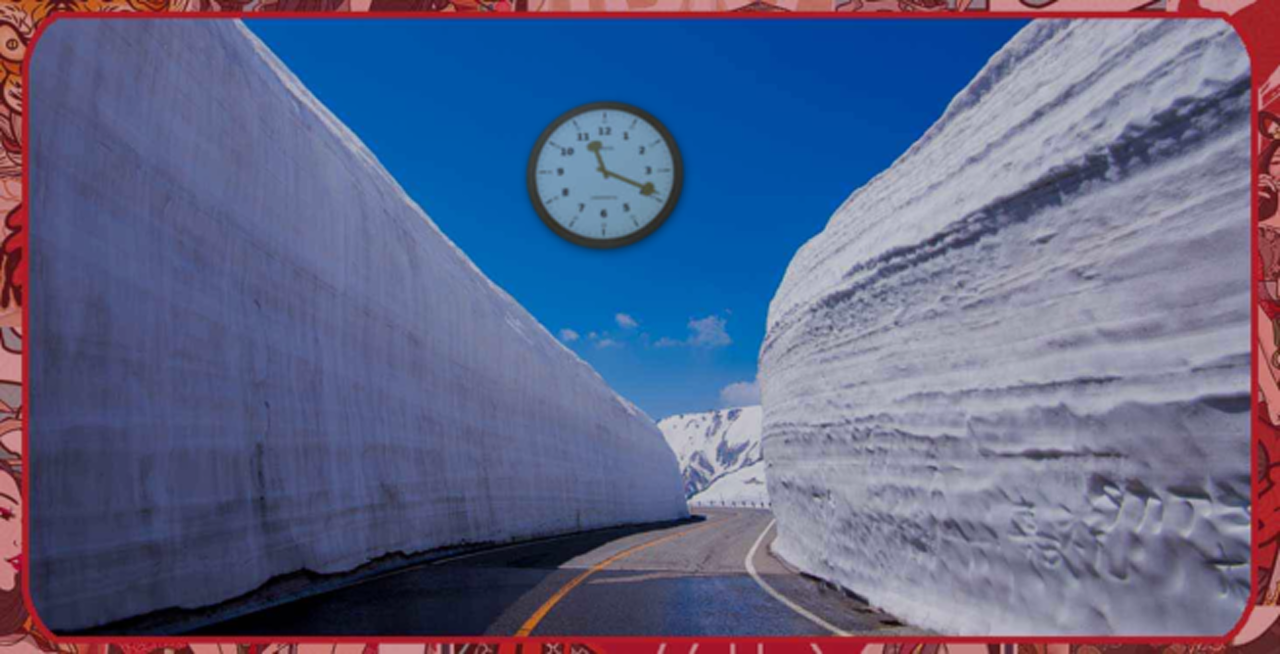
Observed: 11.19
